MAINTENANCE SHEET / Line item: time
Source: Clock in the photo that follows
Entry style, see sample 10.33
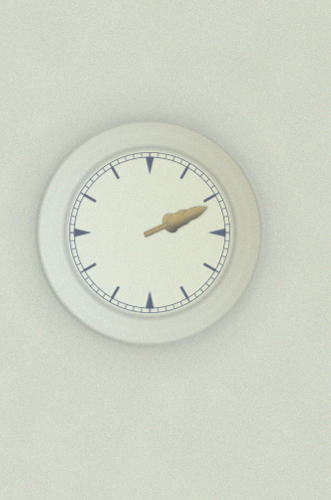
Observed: 2.11
